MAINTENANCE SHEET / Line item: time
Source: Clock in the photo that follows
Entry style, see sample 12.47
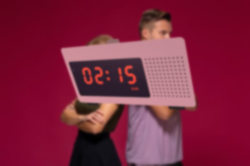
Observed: 2.15
